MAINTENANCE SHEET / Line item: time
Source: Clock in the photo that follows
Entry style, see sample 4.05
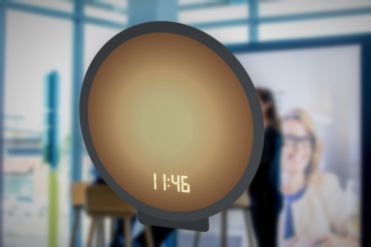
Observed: 11.46
